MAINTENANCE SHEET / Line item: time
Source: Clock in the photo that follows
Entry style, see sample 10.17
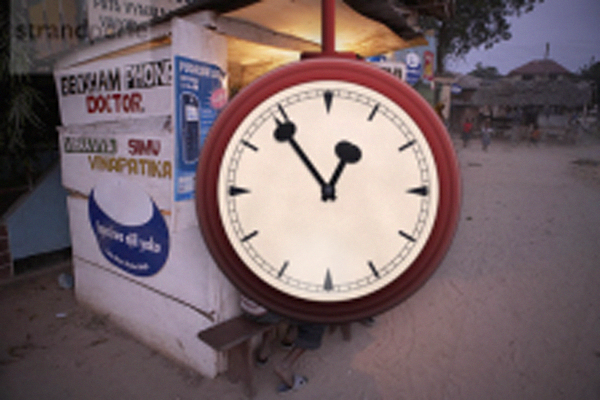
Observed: 12.54
